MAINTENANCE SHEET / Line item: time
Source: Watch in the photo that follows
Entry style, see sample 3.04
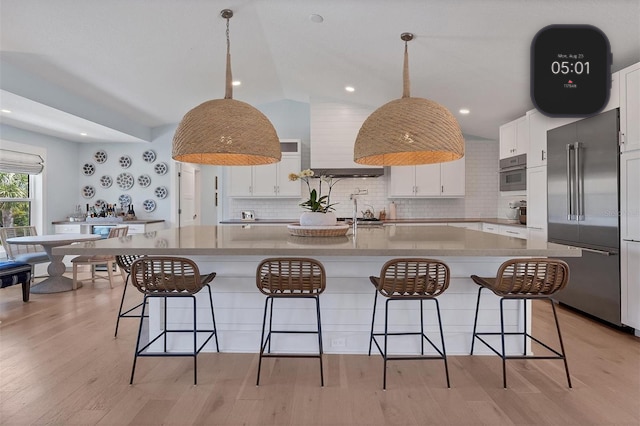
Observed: 5.01
